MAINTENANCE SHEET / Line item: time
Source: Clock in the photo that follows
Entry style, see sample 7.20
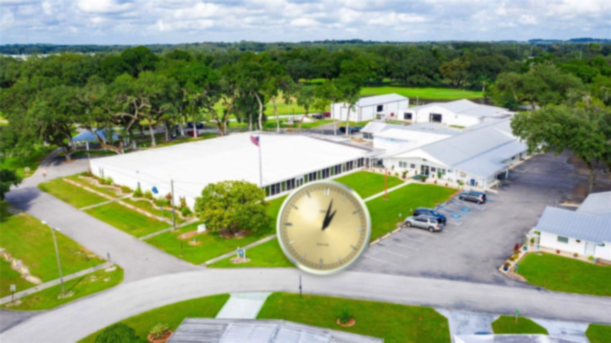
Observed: 1.02
